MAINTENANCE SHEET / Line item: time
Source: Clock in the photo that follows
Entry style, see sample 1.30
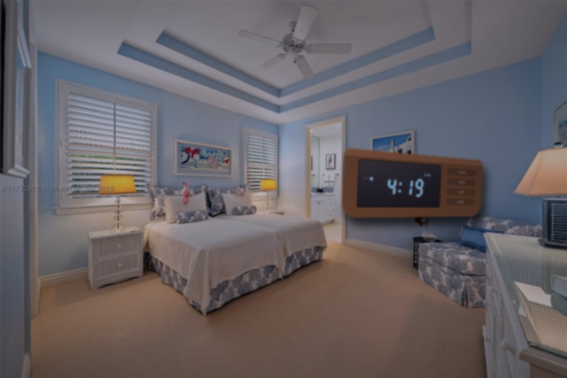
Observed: 4.19
